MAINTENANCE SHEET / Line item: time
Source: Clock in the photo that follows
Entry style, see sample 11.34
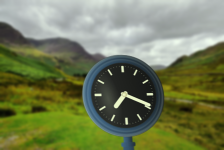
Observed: 7.19
